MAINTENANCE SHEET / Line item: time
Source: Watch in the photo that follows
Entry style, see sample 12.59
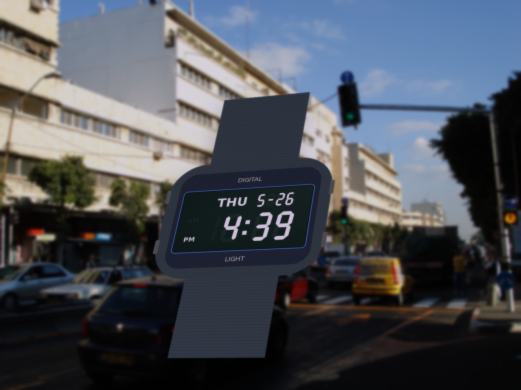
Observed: 4.39
